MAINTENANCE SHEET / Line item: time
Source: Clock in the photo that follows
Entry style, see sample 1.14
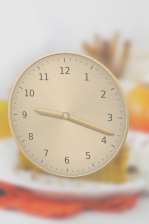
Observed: 9.18
